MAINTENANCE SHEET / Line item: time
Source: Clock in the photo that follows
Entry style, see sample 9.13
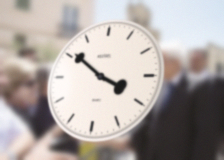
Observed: 3.51
